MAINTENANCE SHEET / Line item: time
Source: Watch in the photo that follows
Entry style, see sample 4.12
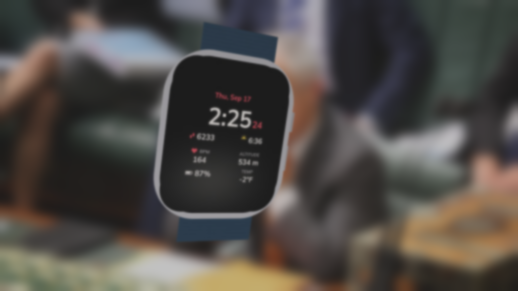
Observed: 2.25
